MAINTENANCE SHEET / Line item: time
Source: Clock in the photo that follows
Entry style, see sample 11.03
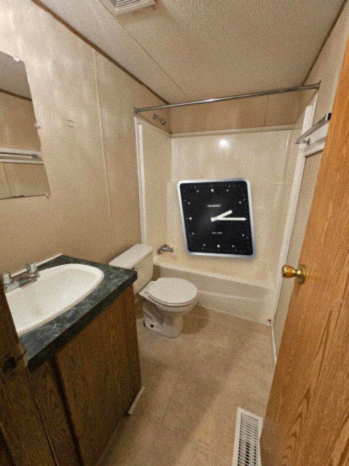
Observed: 2.15
